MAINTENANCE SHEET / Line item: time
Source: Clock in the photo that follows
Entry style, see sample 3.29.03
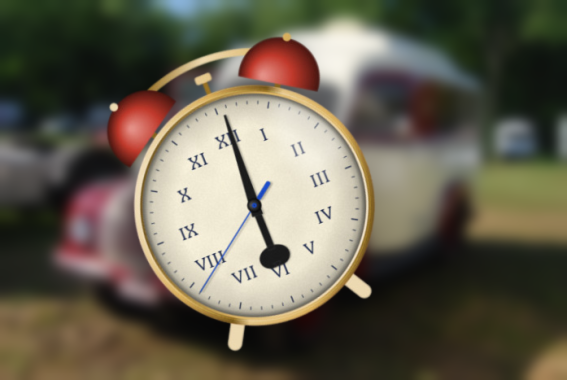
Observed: 6.00.39
